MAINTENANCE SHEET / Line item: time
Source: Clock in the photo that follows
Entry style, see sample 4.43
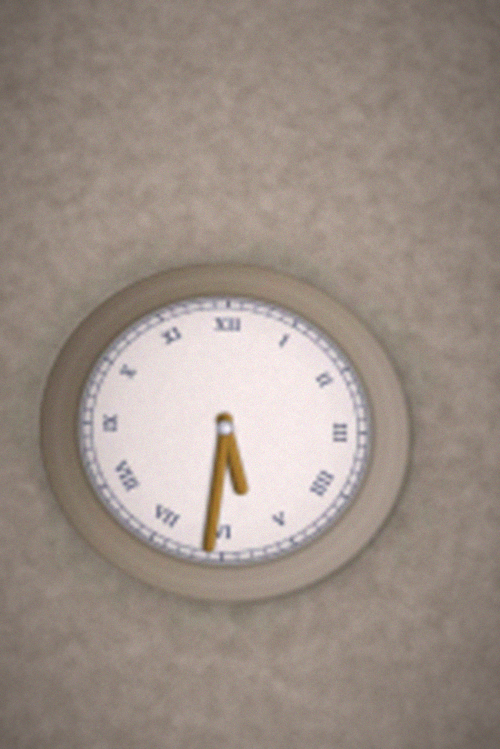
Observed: 5.31
